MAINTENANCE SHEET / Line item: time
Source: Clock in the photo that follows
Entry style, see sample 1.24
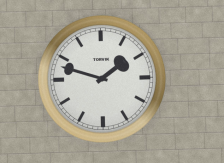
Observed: 1.48
